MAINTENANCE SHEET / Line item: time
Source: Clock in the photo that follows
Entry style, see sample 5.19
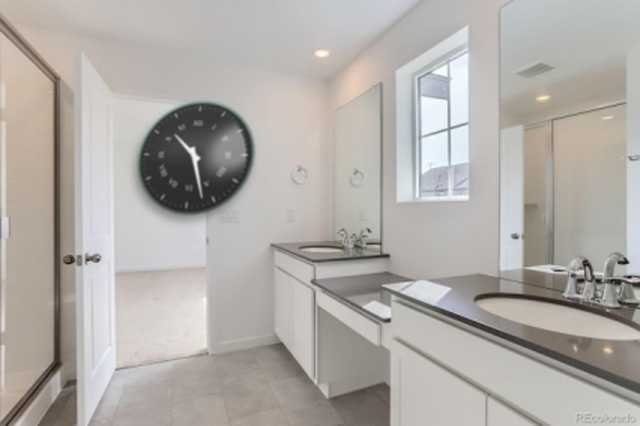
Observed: 10.27
